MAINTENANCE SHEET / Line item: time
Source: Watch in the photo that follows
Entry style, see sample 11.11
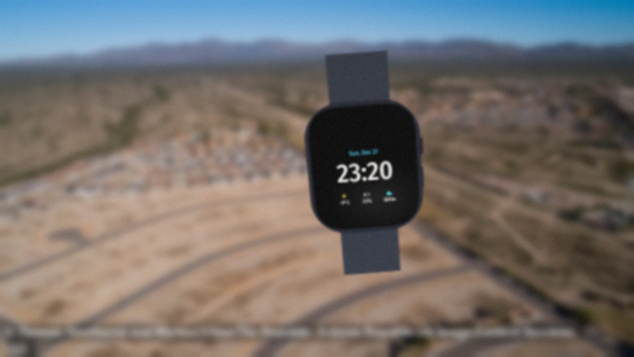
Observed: 23.20
